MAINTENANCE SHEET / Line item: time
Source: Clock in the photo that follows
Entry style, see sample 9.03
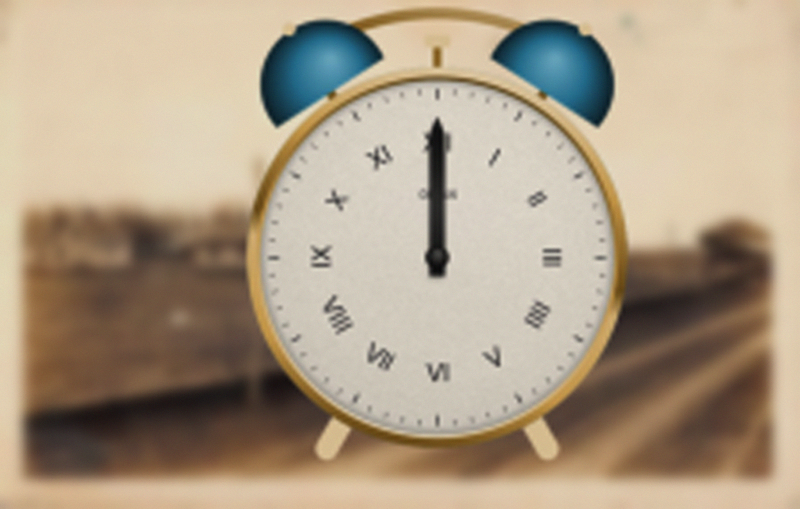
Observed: 12.00
